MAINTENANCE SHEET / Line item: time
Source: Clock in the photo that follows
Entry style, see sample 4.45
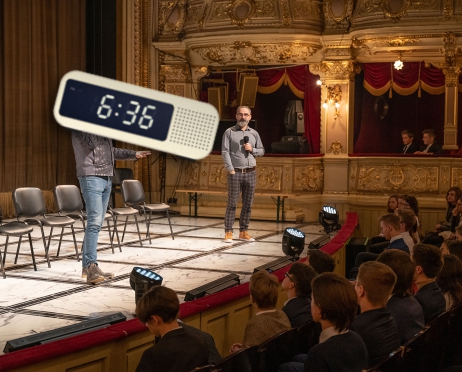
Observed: 6.36
